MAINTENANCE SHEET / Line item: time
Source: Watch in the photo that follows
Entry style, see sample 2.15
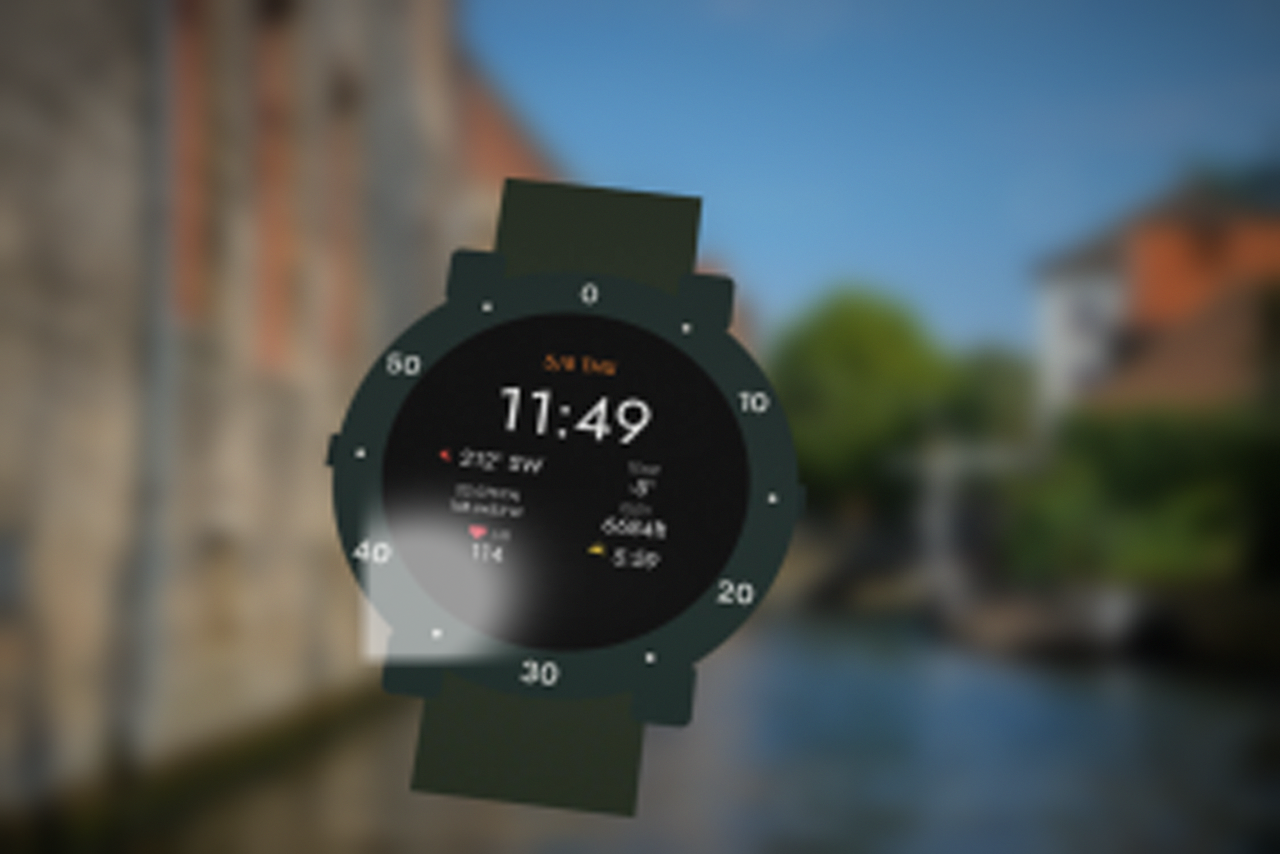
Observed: 11.49
